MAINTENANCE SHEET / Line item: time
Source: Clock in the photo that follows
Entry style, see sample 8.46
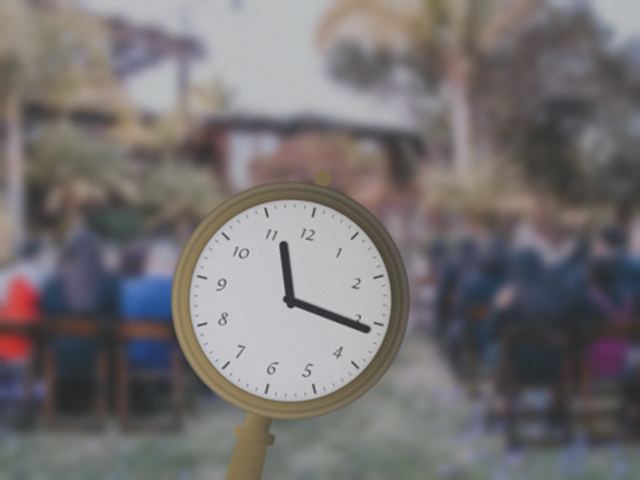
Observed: 11.16
